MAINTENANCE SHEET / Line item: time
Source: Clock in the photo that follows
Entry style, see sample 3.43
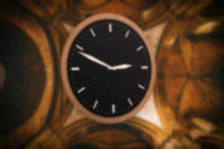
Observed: 2.49
